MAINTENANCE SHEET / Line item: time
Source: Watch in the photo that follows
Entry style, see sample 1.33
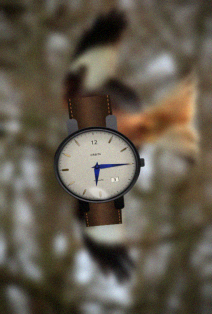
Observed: 6.15
